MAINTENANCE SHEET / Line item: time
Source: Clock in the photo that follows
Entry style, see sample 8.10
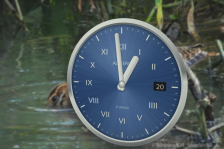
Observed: 12.59
